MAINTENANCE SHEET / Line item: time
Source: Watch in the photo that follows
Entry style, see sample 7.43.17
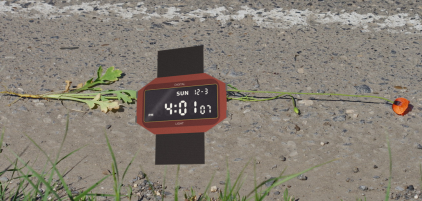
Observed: 4.01.07
